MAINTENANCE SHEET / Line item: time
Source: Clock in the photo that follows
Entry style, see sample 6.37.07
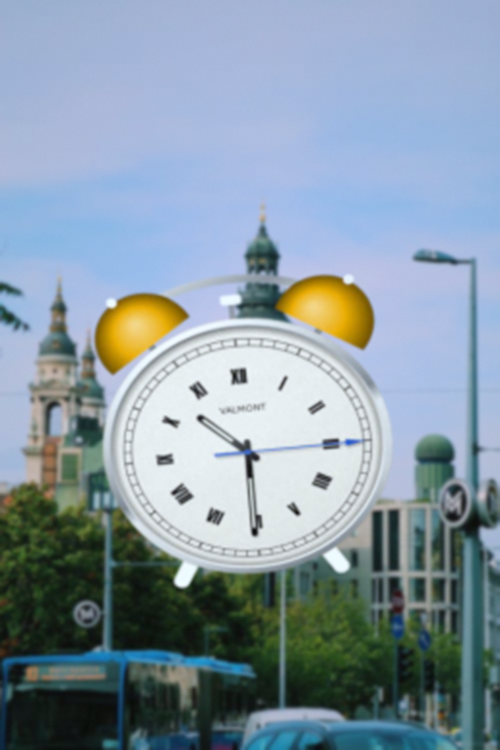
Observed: 10.30.15
